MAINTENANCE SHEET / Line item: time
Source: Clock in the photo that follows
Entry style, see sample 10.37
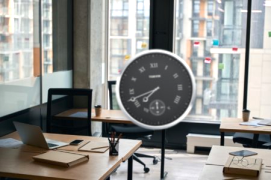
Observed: 7.42
